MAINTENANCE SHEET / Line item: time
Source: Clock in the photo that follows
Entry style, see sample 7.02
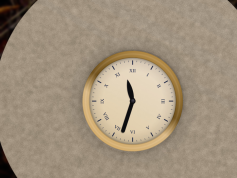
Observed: 11.33
